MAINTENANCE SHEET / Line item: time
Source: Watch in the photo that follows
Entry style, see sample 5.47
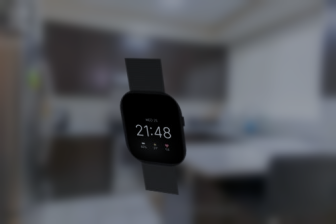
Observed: 21.48
